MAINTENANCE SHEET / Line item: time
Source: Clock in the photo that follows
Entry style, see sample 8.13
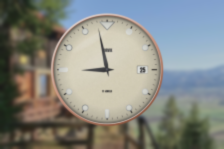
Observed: 8.58
